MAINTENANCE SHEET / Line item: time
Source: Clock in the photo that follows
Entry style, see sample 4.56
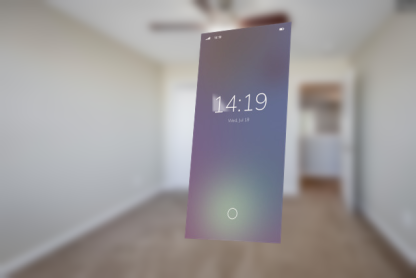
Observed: 14.19
